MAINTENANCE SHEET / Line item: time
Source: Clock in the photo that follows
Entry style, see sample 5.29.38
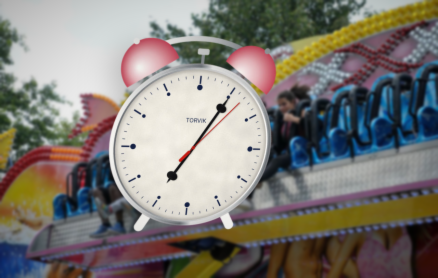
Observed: 7.05.07
